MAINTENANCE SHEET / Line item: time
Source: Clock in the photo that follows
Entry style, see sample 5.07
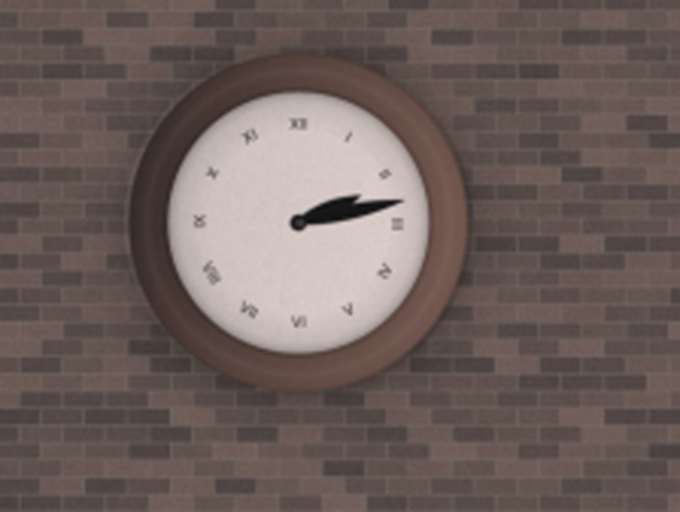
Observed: 2.13
